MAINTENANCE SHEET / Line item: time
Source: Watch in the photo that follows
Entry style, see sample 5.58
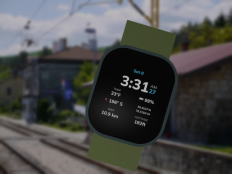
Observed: 3.31
